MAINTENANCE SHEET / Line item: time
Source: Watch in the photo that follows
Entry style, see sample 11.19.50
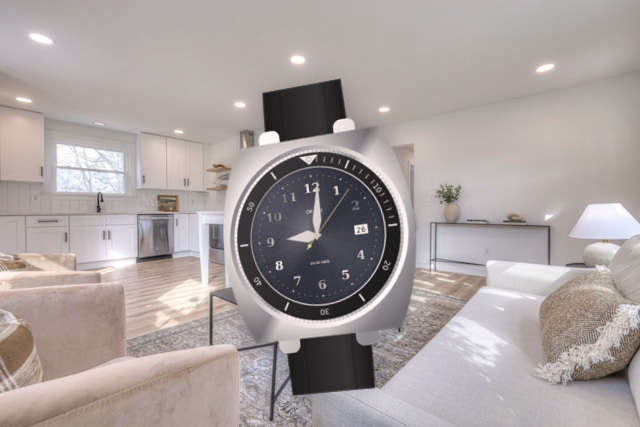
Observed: 9.01.07
